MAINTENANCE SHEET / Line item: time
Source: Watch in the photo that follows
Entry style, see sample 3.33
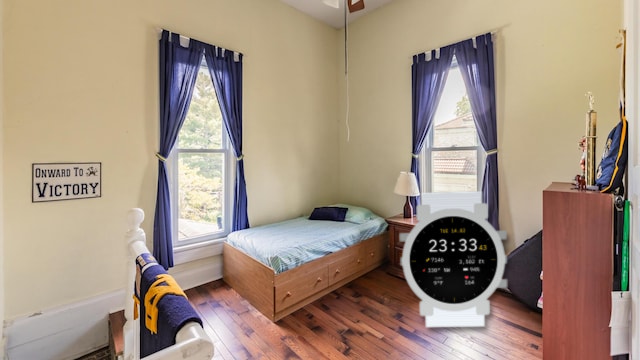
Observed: 23.33
